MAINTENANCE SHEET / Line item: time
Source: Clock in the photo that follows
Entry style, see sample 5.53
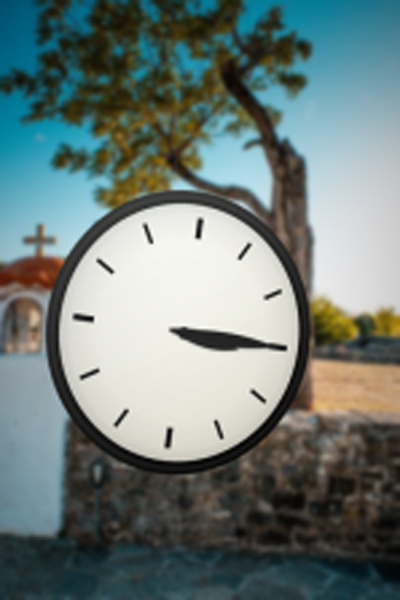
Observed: 3.15
